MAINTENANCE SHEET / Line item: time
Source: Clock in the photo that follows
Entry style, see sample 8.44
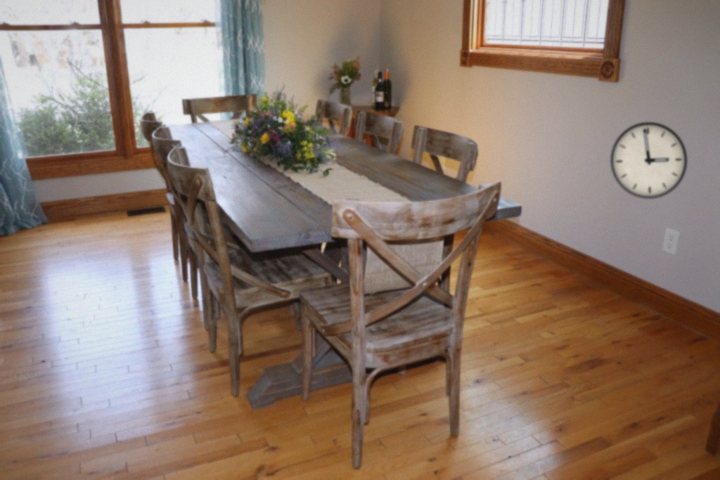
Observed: 2.59
